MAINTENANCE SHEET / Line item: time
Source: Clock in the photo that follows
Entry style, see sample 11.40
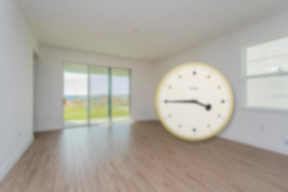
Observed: 3.45
